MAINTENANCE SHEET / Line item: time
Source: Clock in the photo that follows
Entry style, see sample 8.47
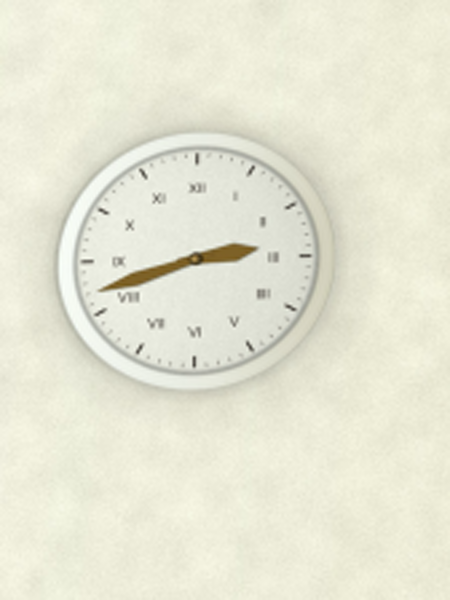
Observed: 2.42
